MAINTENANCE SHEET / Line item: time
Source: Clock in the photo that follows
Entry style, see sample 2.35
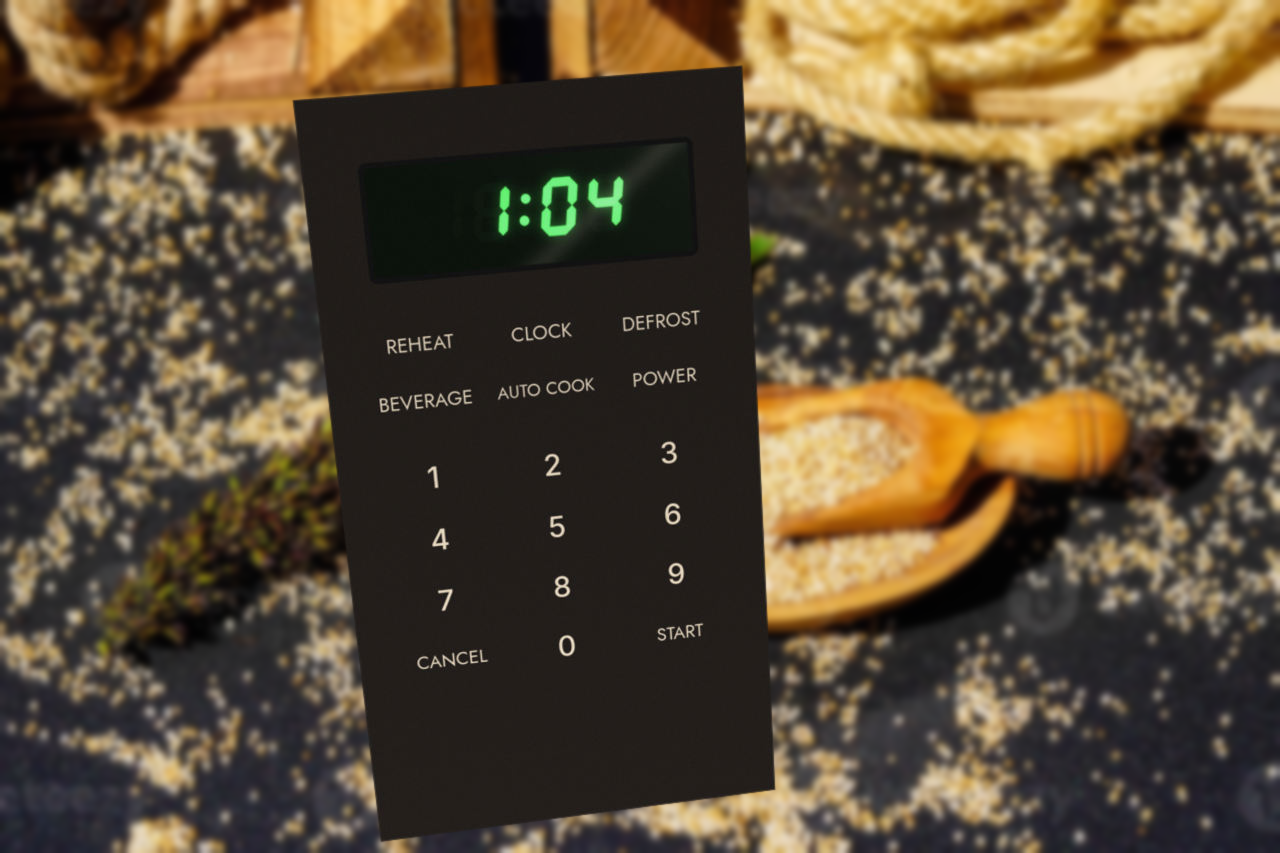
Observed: 1.04
